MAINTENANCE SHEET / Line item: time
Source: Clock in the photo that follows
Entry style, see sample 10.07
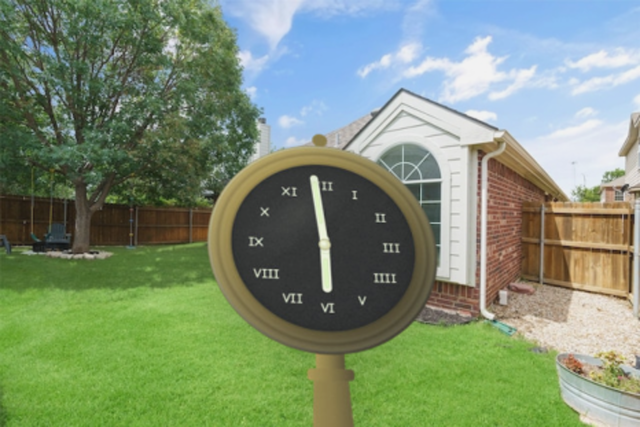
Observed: 5.59
